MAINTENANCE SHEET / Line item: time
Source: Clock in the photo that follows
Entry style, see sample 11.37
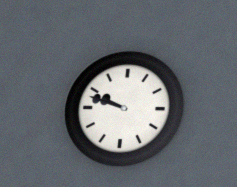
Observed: 9.48
